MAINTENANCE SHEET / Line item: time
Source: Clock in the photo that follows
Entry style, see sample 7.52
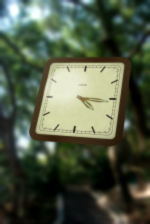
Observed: 4.16
